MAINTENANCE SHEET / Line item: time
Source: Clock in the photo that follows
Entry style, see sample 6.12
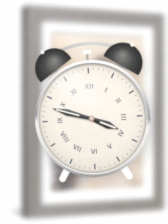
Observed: 3.48
